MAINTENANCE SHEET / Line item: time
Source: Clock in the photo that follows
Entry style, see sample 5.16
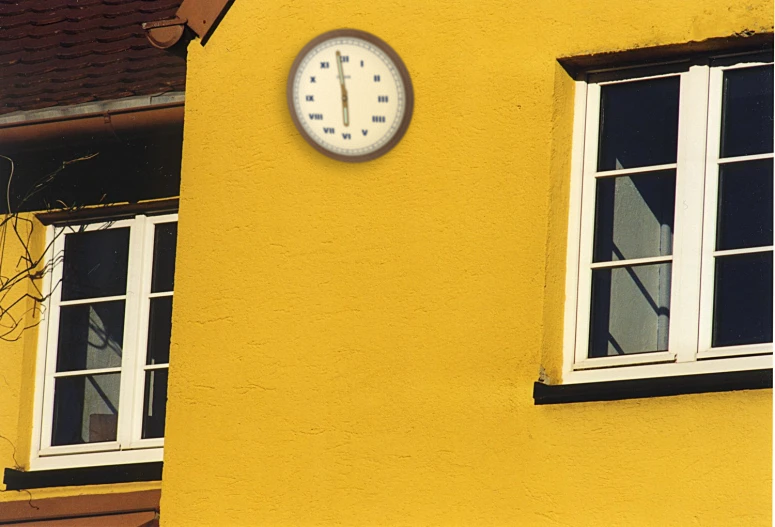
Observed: 5.59
